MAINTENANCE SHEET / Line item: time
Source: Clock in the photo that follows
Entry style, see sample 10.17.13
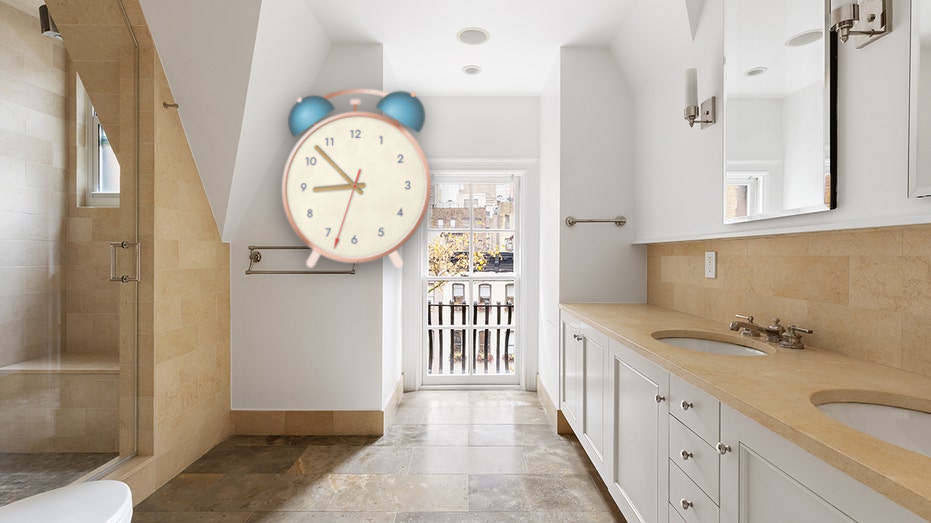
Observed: 8.52.33
